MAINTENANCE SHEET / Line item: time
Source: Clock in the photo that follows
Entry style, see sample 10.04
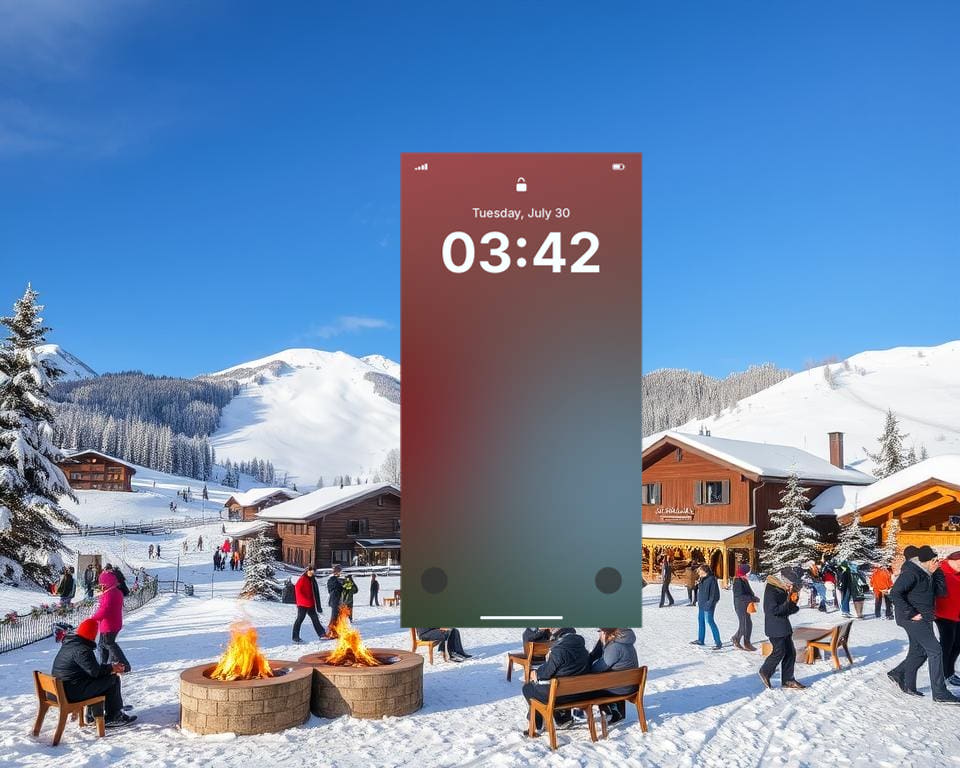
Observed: 3.42
